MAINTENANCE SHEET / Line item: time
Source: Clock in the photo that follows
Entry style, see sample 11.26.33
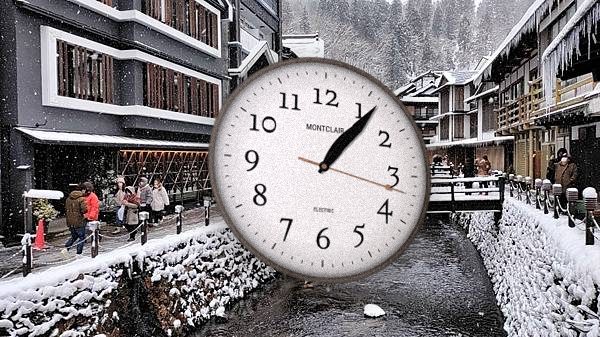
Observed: 1.06.17
